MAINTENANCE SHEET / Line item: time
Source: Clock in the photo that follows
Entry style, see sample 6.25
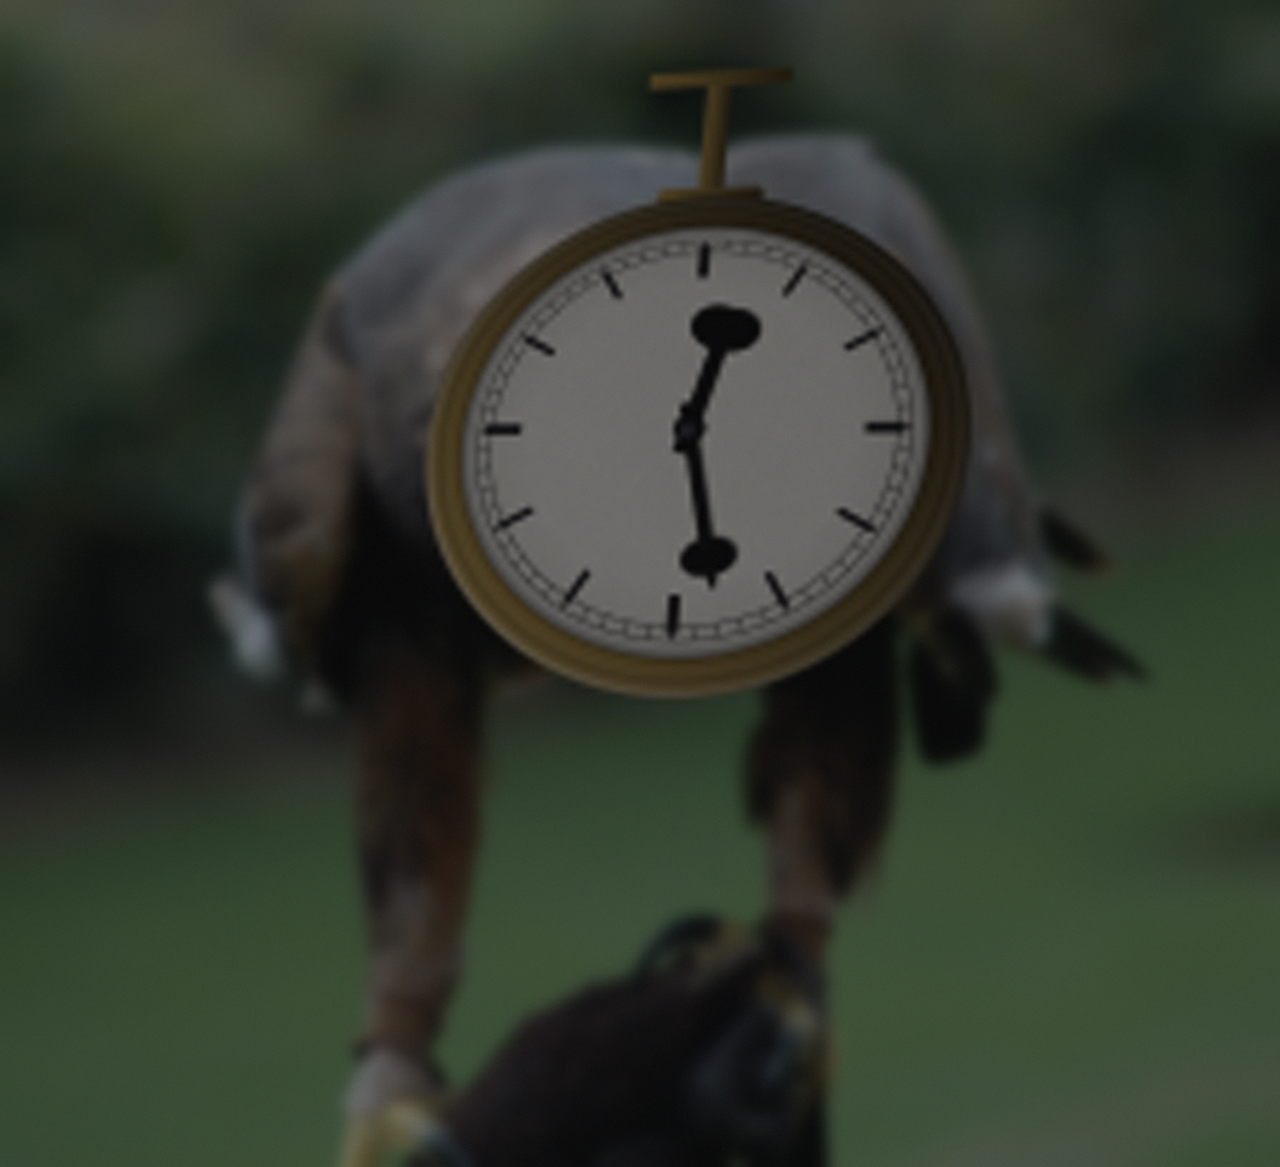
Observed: 12.28
